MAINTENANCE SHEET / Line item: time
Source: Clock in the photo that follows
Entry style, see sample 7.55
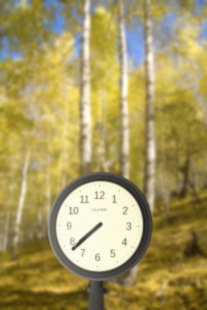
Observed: 7.38
